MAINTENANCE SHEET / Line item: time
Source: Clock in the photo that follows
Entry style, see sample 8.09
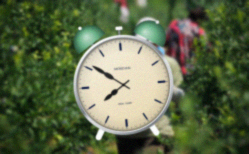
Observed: 7.51
